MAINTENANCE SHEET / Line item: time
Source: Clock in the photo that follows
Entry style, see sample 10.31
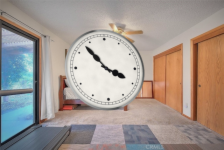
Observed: 3.53
